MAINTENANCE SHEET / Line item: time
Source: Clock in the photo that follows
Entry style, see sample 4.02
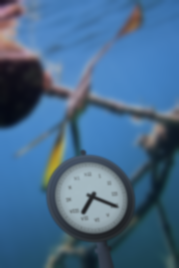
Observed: 7.20
